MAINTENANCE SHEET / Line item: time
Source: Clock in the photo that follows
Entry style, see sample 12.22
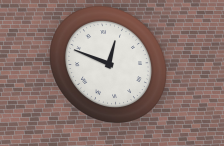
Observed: 12.49
